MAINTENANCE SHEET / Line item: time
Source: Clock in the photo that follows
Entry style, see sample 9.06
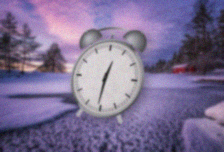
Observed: 12.31
